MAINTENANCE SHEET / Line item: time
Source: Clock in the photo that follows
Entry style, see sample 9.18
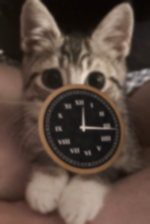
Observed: 12.16
